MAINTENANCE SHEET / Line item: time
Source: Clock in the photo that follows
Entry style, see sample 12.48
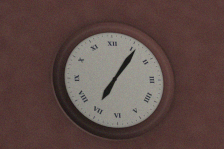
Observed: 7.06
